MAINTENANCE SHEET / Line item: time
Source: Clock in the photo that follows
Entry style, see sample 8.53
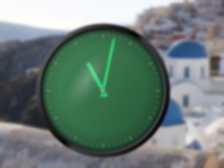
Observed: 11.02
